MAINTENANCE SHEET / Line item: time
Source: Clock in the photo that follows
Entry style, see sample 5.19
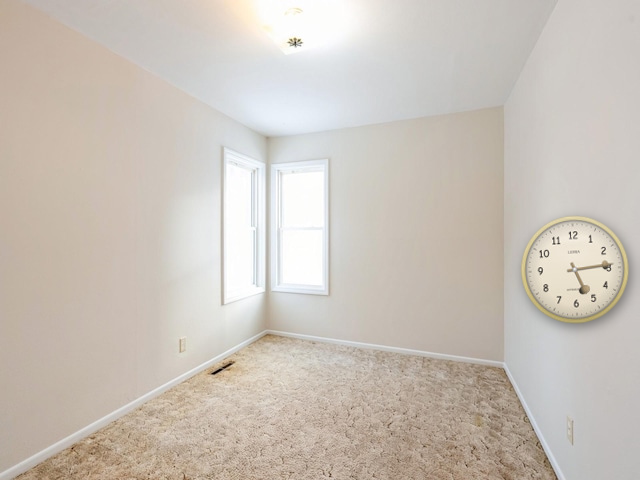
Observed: 5.14
